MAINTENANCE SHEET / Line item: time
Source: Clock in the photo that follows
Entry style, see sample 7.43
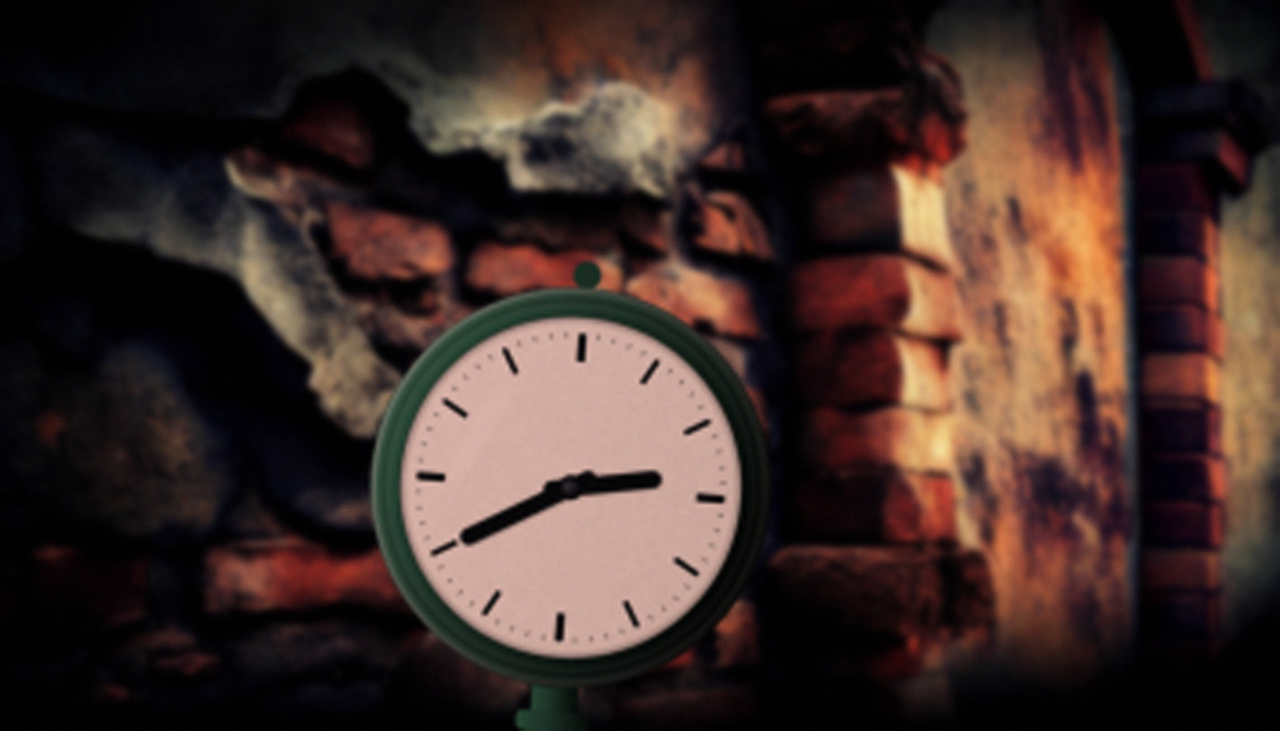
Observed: 2.40
